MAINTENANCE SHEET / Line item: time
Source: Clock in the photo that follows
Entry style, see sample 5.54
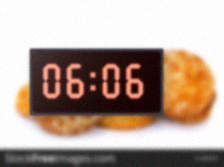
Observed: 6.06
